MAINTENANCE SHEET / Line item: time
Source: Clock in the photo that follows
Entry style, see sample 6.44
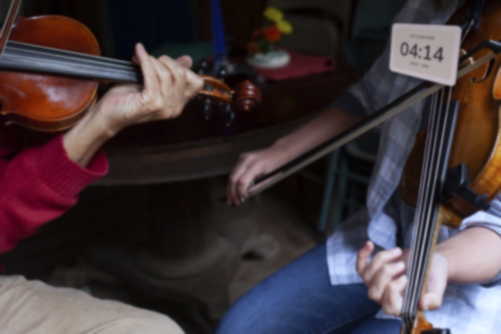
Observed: 4.14
